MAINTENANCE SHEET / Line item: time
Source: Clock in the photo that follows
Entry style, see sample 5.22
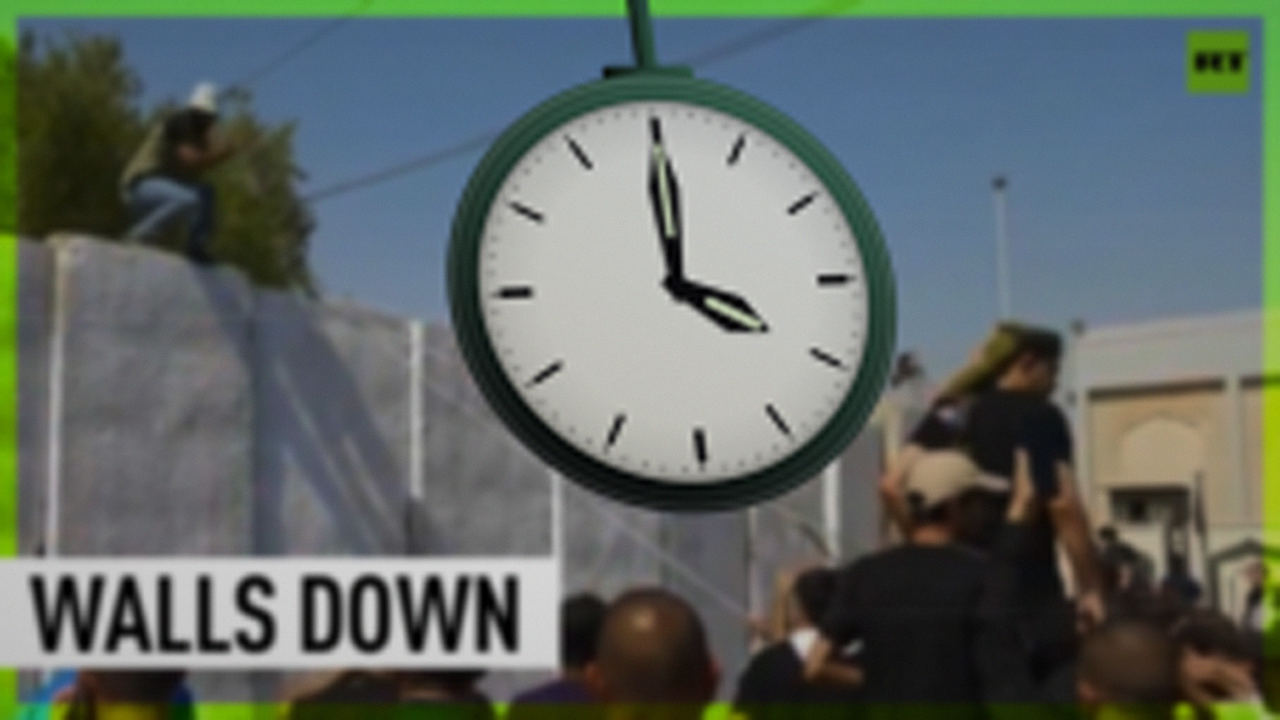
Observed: 4.00
